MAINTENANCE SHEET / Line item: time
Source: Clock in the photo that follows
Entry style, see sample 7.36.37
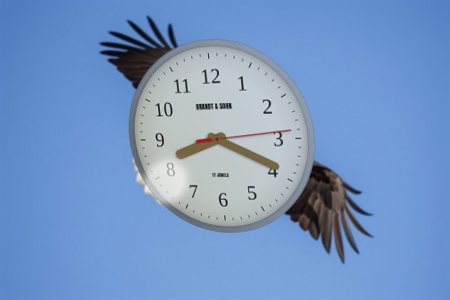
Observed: 8.19.14
